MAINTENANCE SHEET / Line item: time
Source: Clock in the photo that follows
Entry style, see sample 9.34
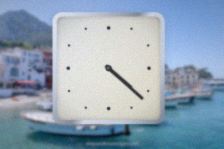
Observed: 4.22
